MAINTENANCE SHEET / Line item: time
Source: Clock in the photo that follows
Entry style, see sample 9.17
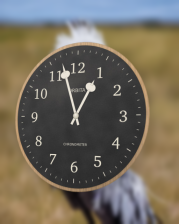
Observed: 12.57
